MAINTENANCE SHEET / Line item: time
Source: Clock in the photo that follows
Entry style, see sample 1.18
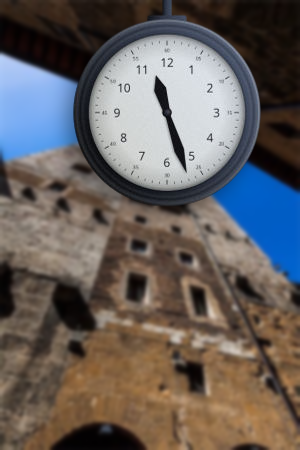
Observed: 11.27
